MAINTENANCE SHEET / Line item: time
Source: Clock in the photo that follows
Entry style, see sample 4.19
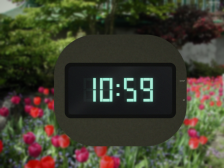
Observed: 10.59
